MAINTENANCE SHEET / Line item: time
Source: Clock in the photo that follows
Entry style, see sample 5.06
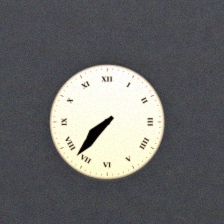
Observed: 7.37
